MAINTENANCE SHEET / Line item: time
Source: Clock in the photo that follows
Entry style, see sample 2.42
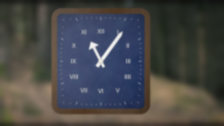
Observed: 11.06
